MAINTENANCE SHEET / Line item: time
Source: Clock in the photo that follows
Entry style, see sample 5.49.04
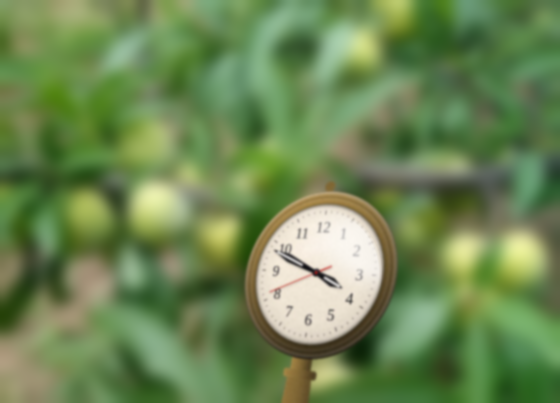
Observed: 3.48.41
